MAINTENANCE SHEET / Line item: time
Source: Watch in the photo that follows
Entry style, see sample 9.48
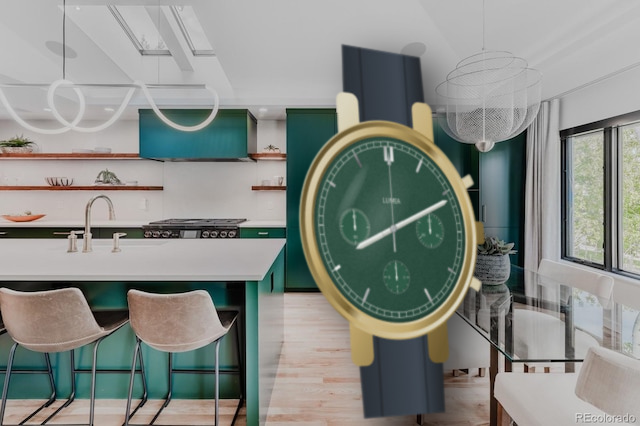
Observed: 8.11
